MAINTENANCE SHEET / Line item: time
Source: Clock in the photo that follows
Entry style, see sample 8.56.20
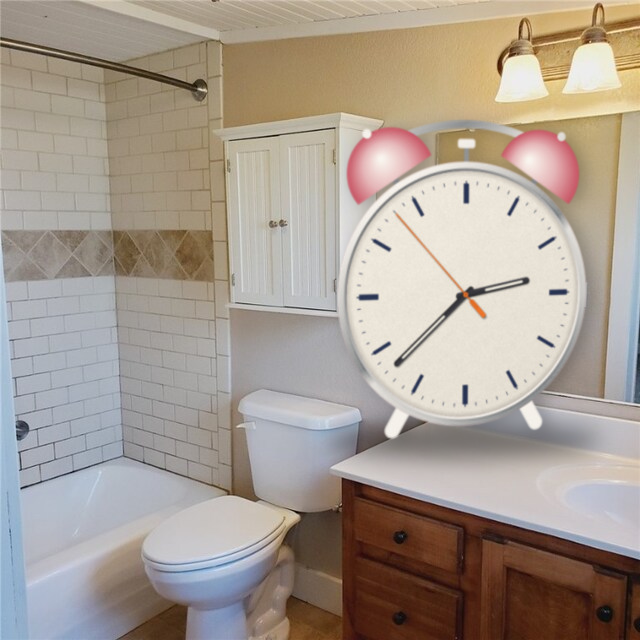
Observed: 2.37.53
